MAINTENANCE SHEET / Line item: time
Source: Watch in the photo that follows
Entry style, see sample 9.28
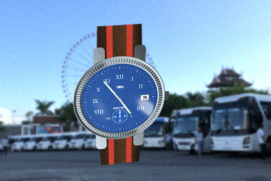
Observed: 4.54
